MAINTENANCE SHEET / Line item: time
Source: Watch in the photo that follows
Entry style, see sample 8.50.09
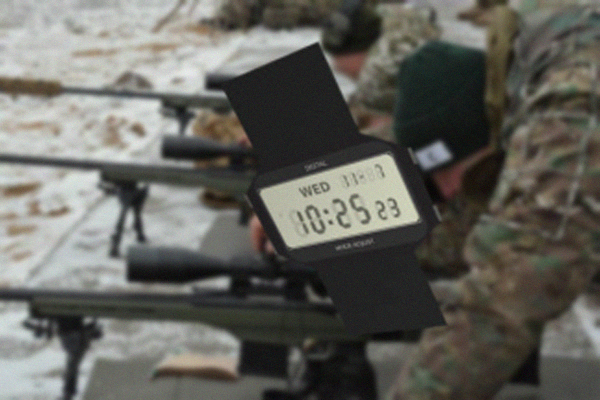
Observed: 10.25.23
